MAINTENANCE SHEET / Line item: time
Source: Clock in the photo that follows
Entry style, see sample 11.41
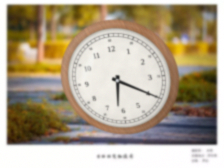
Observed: 6.20
